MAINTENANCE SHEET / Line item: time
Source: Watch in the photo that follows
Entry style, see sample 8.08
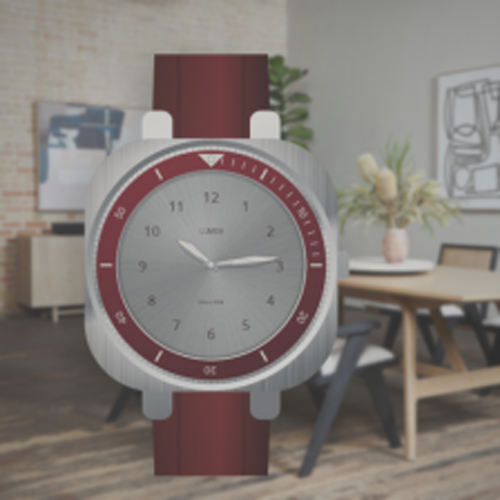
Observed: 10.14
